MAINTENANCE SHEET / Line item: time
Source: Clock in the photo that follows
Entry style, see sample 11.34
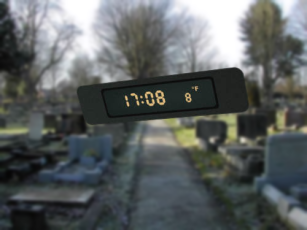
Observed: 17.08
